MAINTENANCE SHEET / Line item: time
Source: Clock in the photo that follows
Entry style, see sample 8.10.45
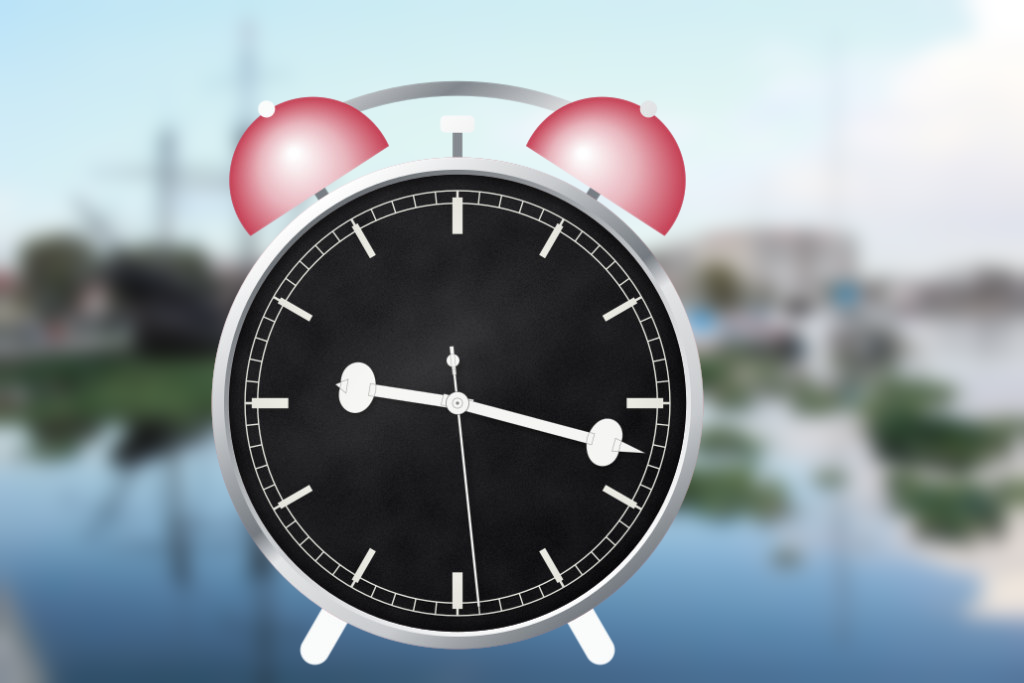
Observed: 9.17.29
